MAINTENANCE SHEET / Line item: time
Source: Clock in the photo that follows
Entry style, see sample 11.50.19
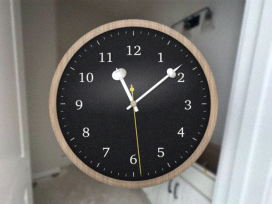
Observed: 11.08.29
